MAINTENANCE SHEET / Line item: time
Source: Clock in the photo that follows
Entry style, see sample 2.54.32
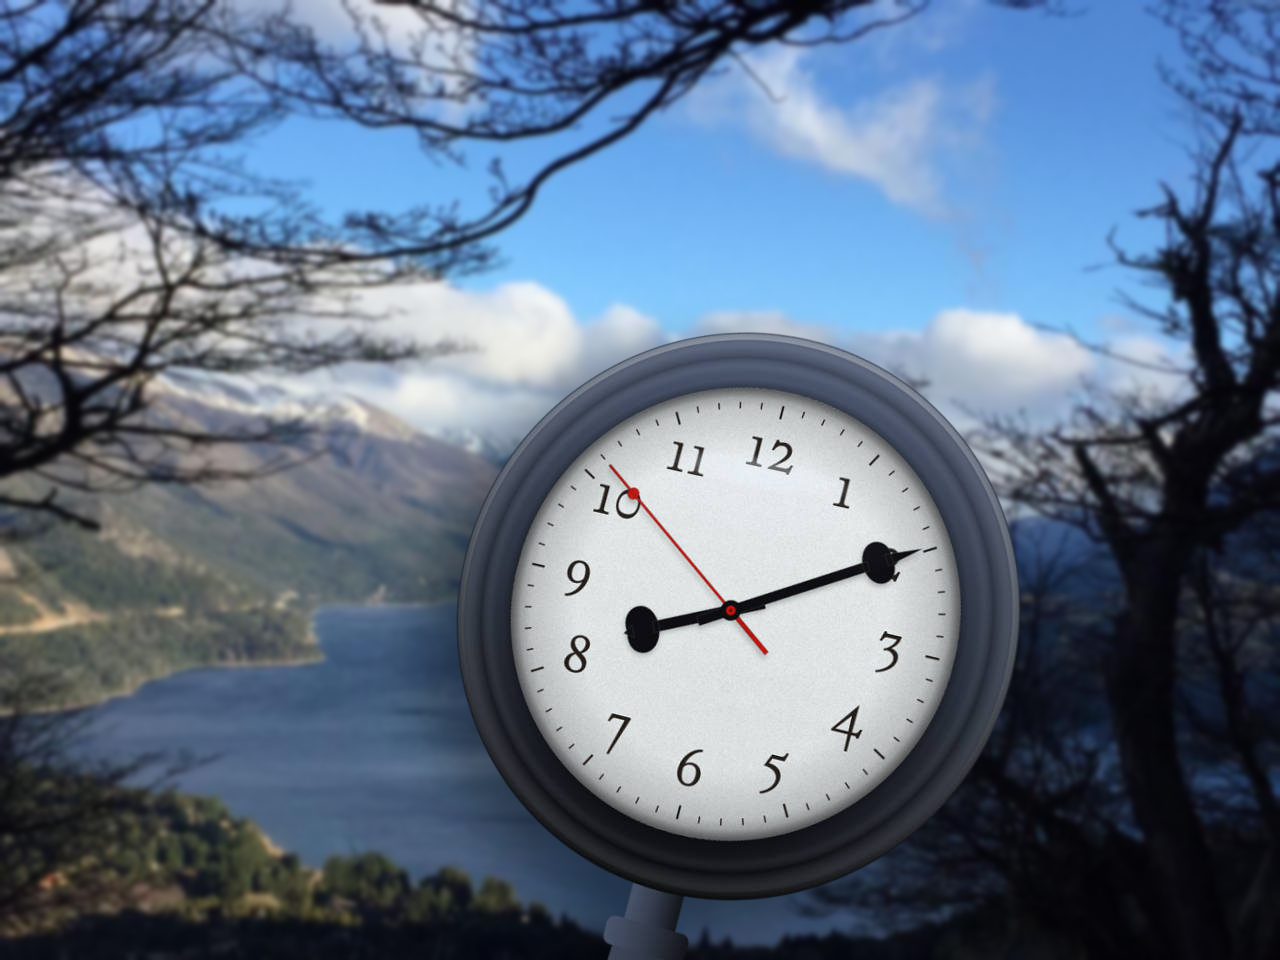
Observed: 8.09.51
